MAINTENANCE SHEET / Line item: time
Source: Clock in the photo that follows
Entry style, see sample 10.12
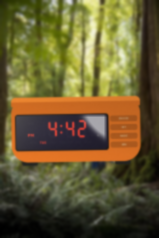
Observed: 4.42
